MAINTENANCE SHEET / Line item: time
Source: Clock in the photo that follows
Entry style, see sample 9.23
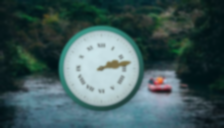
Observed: 2.13
